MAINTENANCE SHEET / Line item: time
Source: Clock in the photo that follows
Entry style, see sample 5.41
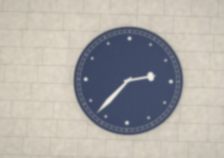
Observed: 2.37
